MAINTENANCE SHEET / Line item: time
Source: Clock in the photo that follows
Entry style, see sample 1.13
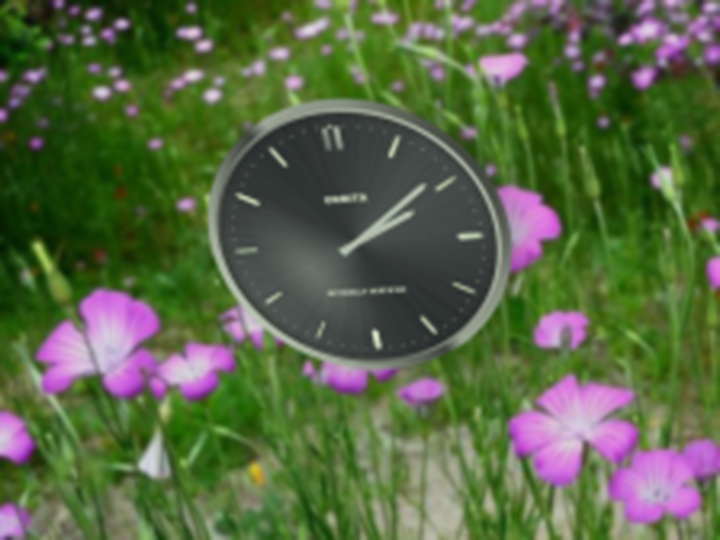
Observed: 2.09
